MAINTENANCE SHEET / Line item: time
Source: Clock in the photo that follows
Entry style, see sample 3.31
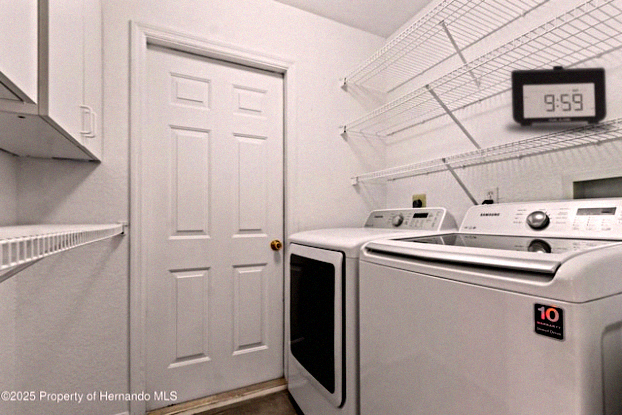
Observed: 9.59
